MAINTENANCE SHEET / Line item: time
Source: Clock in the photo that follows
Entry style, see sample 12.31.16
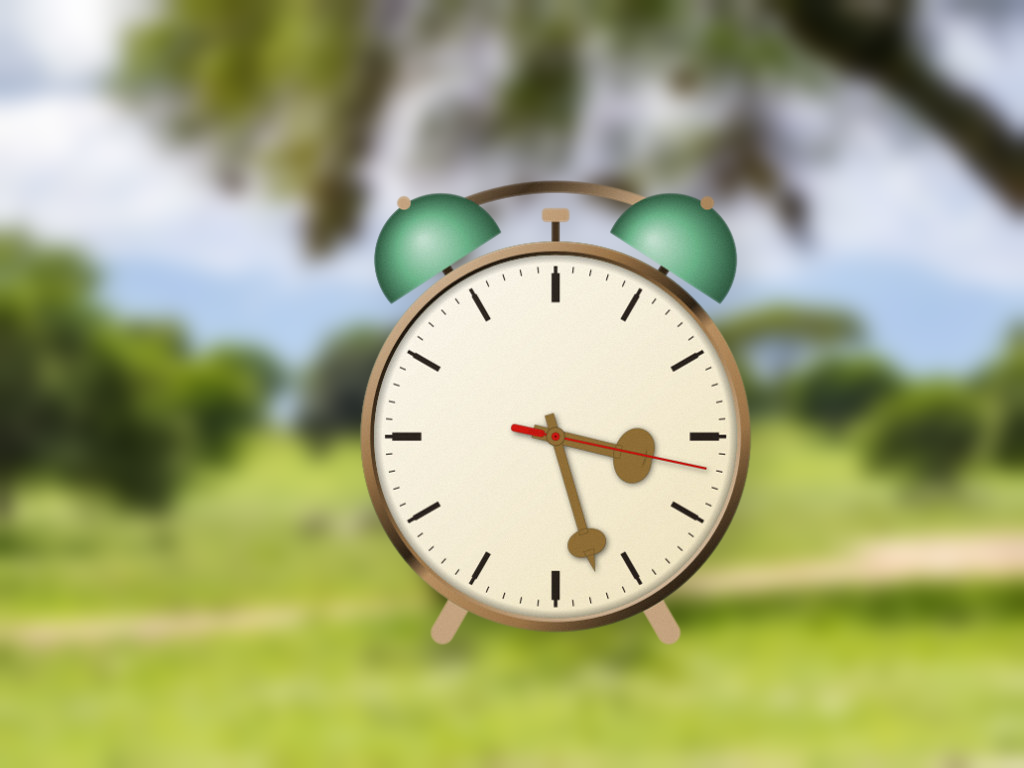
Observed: 3.27.17
